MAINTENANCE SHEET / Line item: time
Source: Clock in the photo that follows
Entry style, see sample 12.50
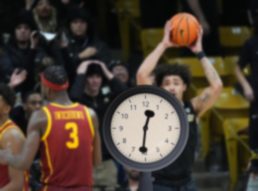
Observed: 12.31
